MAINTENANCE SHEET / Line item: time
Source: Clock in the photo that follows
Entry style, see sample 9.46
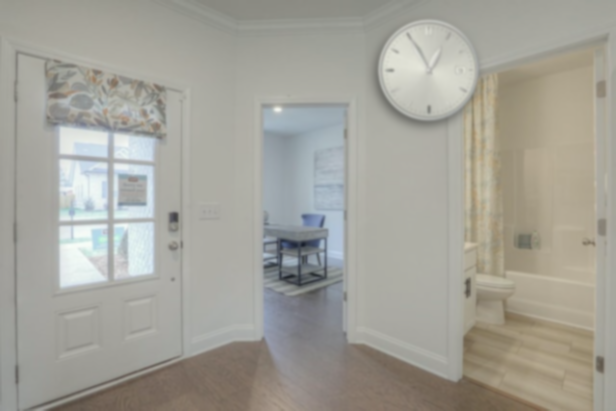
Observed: 12.55
